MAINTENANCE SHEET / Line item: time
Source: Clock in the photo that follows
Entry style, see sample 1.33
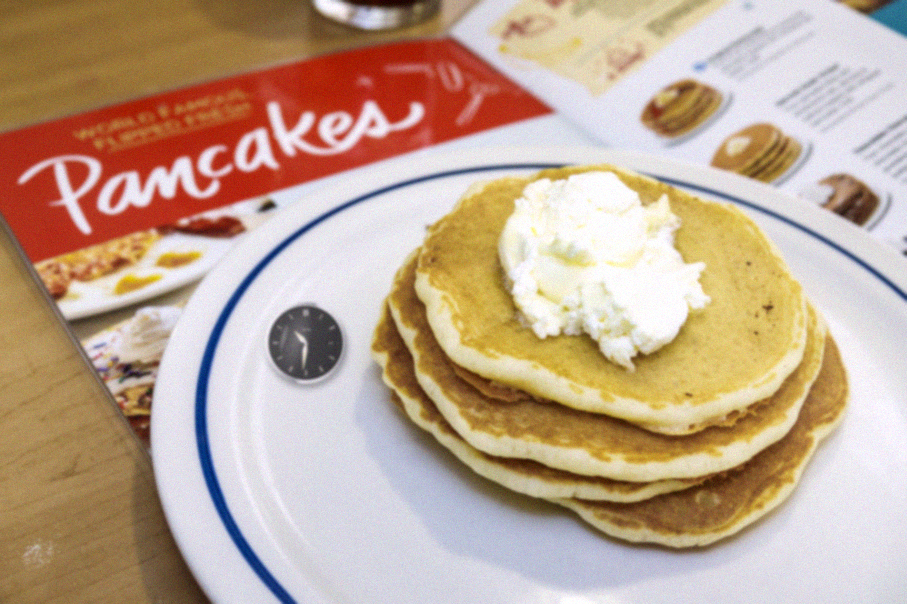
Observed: 10.31
